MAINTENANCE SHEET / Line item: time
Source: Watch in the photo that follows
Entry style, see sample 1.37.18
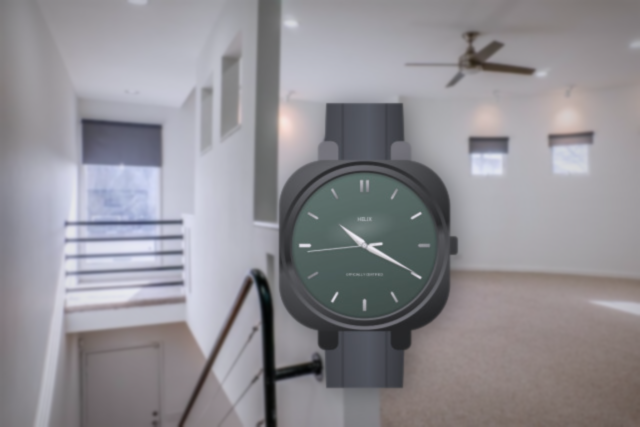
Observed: 10.19.44
